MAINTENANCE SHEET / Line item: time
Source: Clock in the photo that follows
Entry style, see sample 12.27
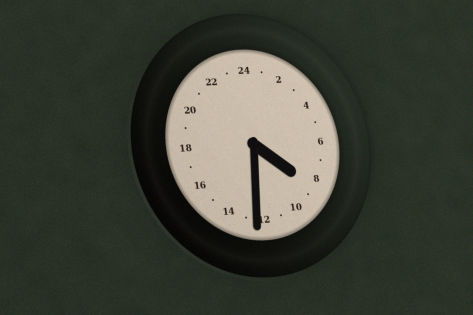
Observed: 8.31
